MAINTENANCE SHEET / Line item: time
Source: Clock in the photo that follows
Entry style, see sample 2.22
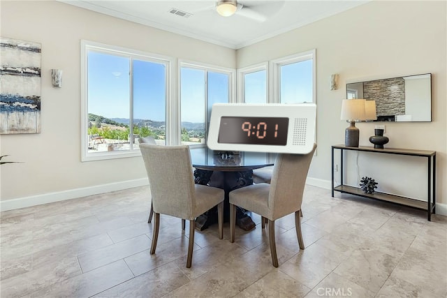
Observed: 9.01
